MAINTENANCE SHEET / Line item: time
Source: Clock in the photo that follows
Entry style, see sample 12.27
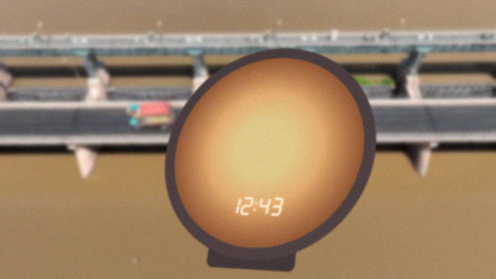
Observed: 12.43
